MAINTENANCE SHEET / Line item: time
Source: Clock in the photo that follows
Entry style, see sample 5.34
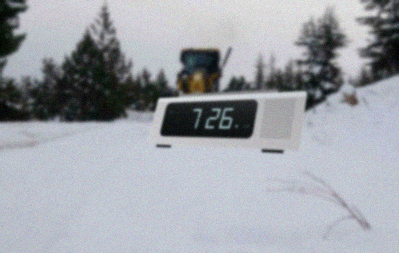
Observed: 7.26
